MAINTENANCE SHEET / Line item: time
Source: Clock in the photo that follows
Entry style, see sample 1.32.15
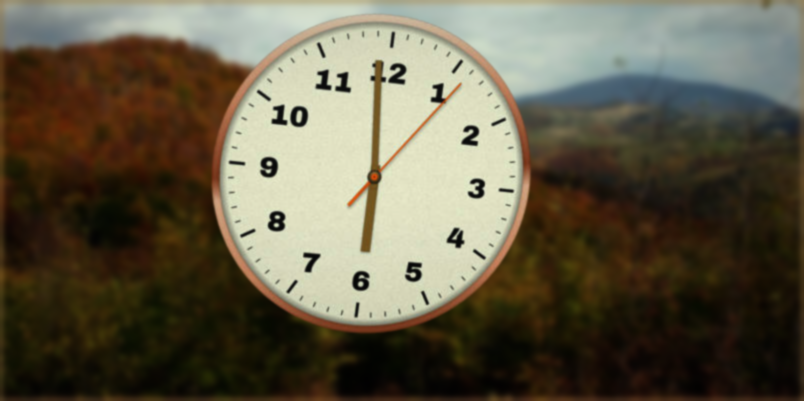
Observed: 5.59.06
